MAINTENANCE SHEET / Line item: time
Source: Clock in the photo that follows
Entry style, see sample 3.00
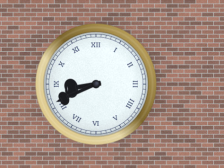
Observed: 8.41
